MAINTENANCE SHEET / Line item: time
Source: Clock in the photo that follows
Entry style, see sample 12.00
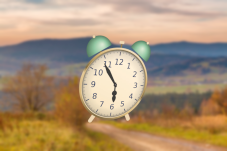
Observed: 5.54
